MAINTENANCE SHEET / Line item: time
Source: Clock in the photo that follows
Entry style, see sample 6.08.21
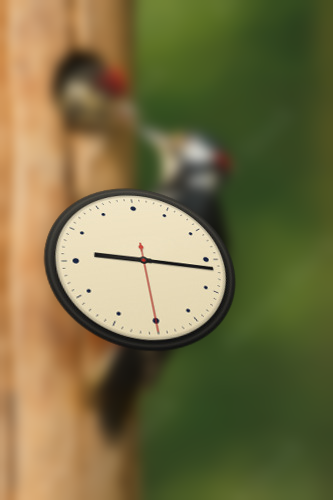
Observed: 9.16.30
